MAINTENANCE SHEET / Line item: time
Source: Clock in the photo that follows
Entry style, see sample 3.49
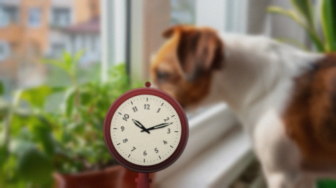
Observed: 10.12
